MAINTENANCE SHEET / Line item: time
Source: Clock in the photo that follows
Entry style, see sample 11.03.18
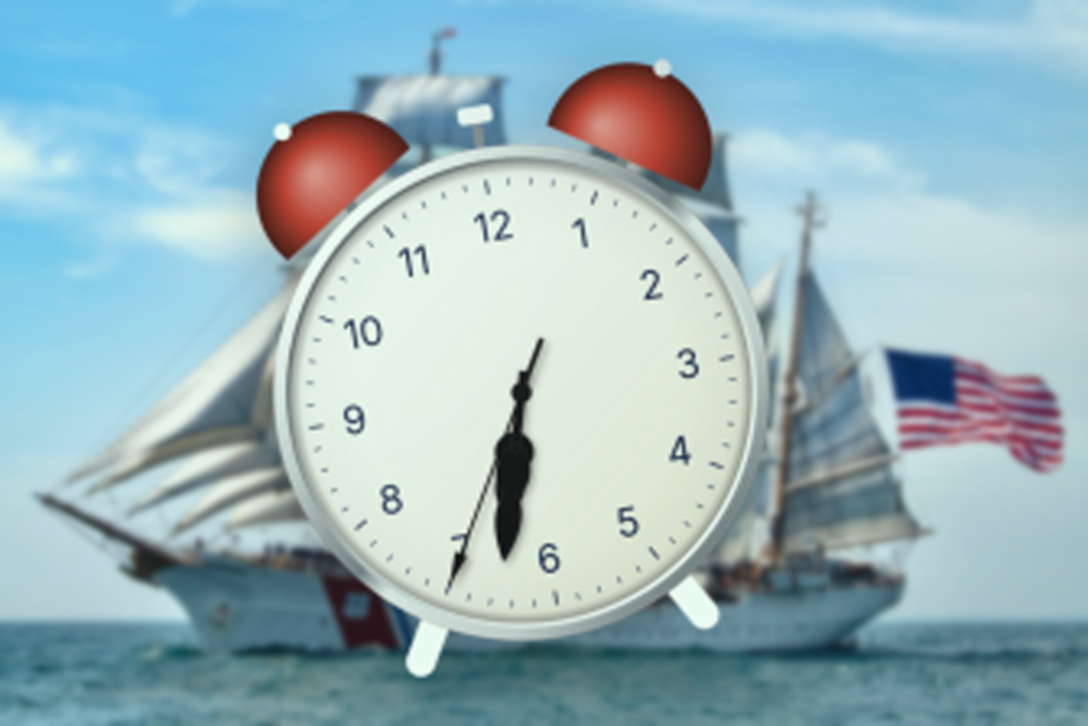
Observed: 6.32.35
